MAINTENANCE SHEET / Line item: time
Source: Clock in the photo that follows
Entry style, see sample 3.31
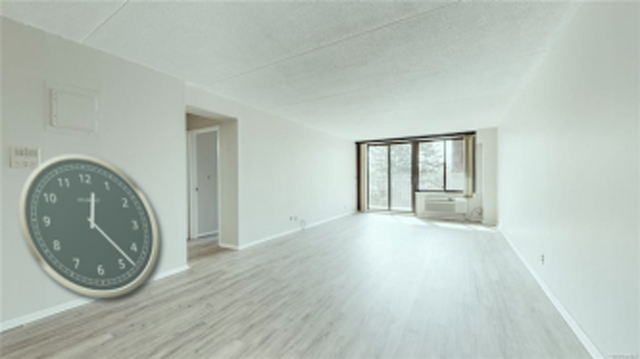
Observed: 12.23
